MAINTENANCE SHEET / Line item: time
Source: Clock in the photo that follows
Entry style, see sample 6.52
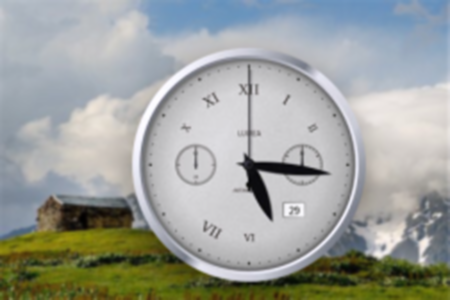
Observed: 5.16
